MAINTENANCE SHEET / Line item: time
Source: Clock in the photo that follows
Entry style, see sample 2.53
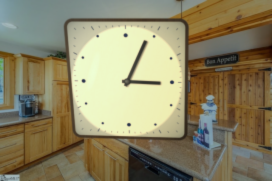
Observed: 3.04
